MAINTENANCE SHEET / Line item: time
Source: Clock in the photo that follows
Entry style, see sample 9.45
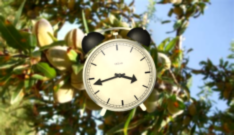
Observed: 3.43
